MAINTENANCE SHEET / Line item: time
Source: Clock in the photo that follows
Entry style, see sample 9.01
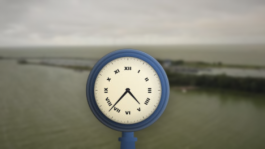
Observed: 4.37
